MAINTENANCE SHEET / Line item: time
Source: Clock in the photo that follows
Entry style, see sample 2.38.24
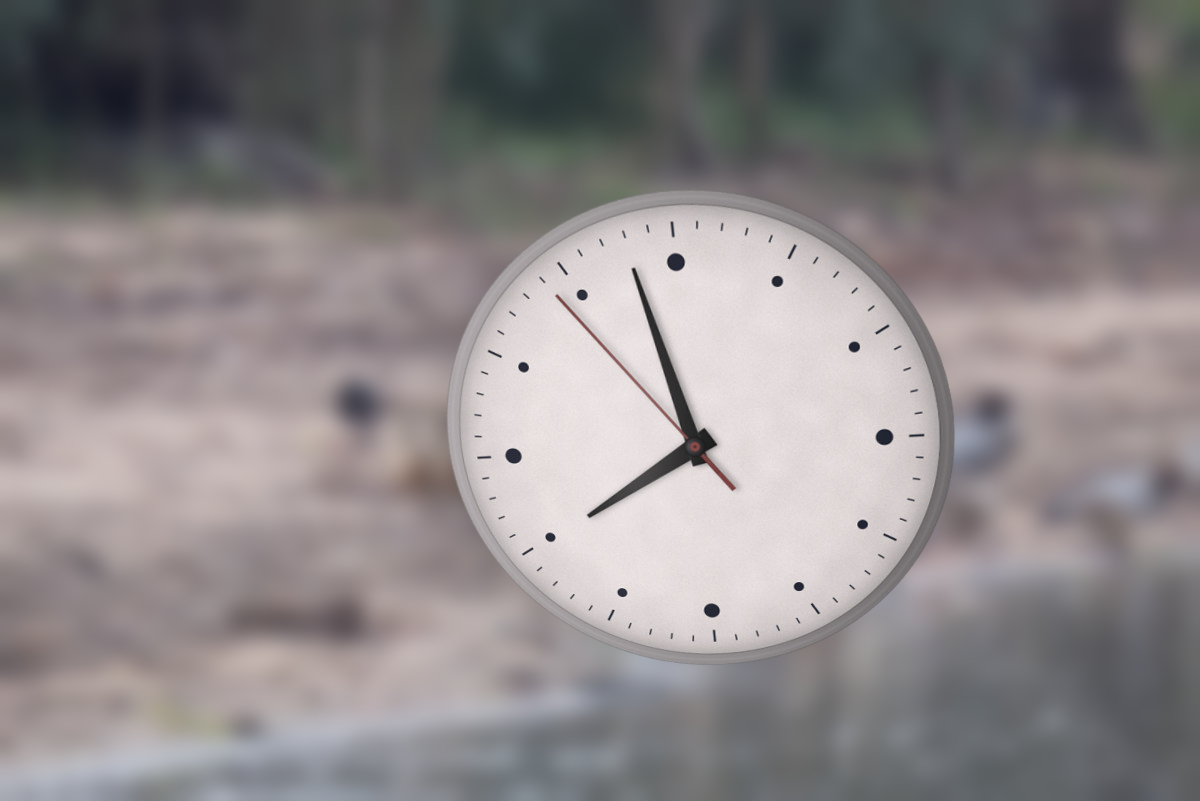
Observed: 7.57.54
